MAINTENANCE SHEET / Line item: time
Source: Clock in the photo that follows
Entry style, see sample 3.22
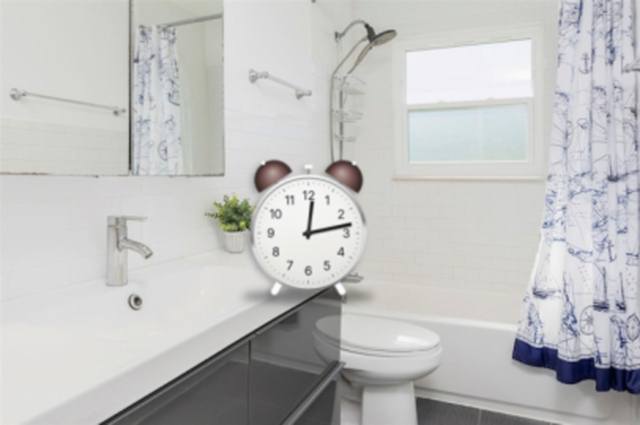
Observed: 12.13
